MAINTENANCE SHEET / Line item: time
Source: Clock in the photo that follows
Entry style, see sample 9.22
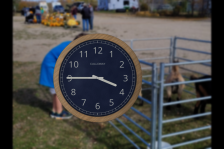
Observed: 3.45
